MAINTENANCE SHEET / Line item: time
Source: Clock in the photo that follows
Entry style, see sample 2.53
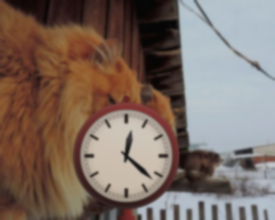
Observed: 12.22
